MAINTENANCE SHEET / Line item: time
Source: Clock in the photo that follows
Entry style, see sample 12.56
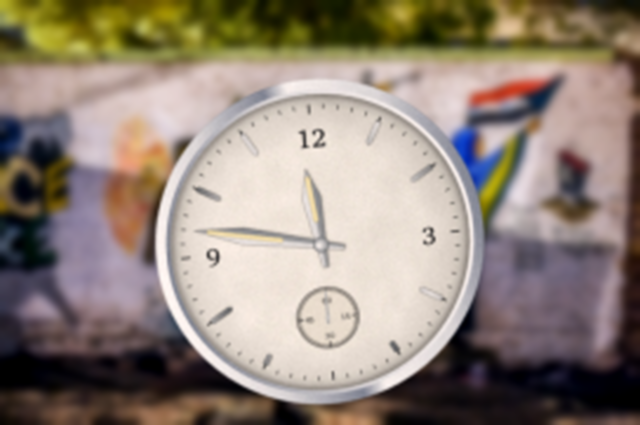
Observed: 11.47
